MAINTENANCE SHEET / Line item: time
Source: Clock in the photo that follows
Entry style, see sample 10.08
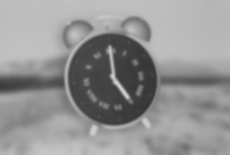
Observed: 5.00
